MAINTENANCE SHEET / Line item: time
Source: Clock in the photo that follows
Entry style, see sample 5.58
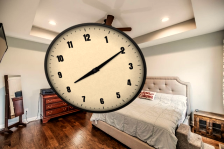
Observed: 8.10
